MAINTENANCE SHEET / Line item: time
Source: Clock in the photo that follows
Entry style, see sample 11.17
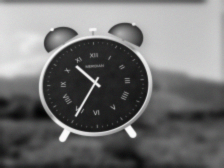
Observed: 10.35
